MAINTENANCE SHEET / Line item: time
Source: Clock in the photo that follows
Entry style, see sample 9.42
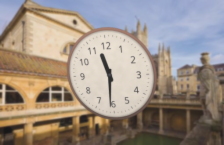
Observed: 11.31
